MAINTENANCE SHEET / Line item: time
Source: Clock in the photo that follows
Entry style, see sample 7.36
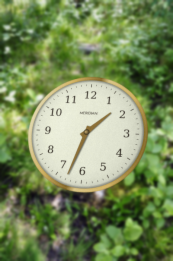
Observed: 1.33
